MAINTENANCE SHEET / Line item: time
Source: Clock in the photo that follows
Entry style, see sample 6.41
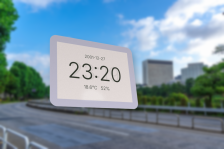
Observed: 23.20
